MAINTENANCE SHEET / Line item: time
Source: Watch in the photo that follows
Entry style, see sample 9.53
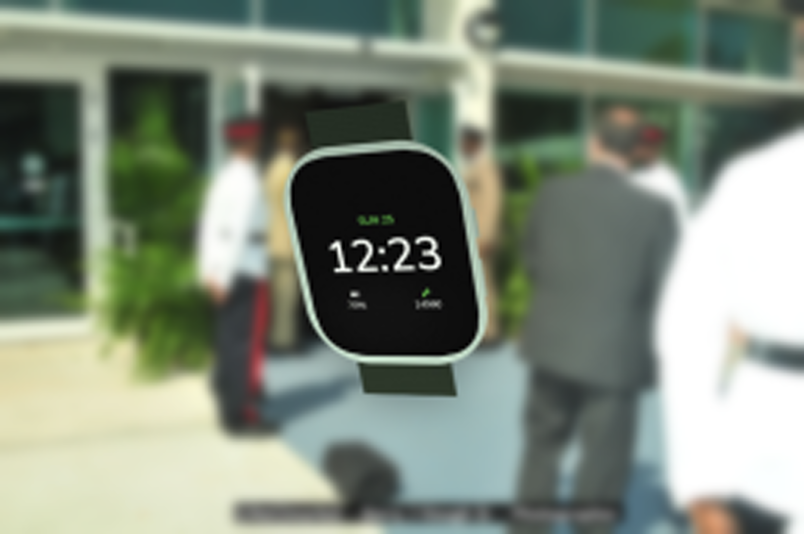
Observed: 12.23
